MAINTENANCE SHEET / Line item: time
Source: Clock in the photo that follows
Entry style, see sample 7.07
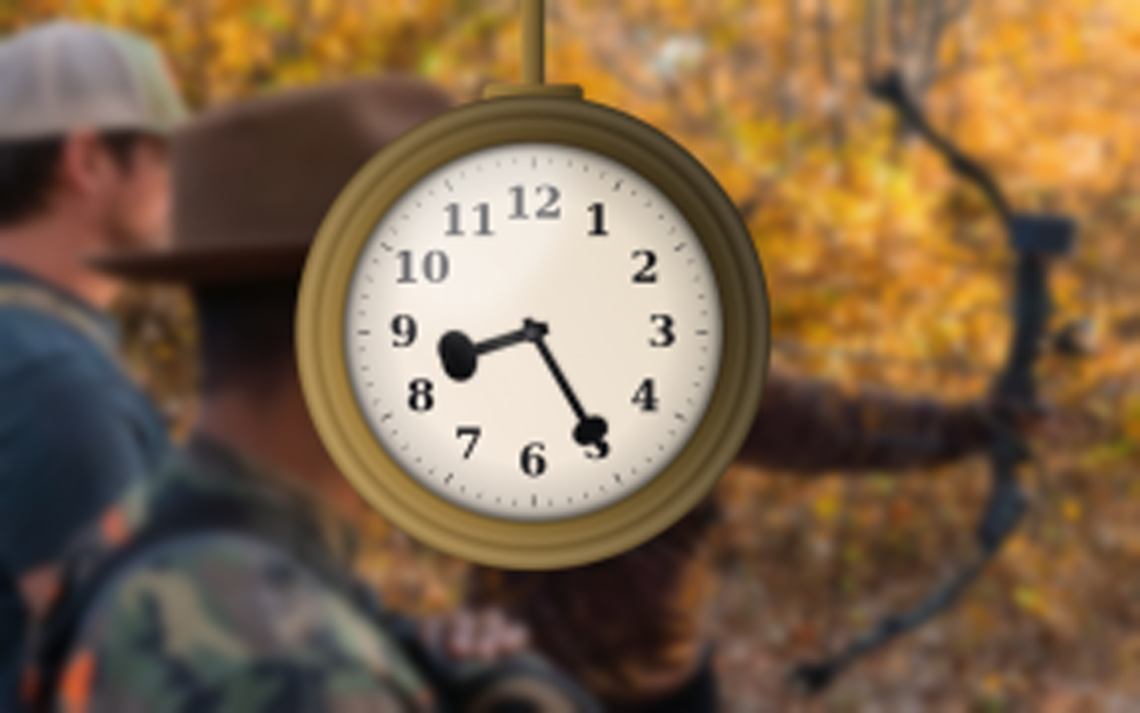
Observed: 8.25
